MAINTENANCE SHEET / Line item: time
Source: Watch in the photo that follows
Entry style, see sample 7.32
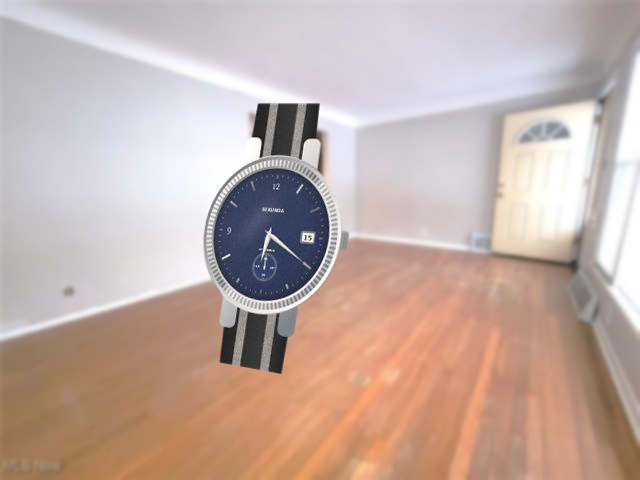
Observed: 6.20
